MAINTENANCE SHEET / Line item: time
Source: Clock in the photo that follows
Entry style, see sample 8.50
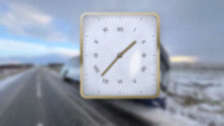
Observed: 1.37
